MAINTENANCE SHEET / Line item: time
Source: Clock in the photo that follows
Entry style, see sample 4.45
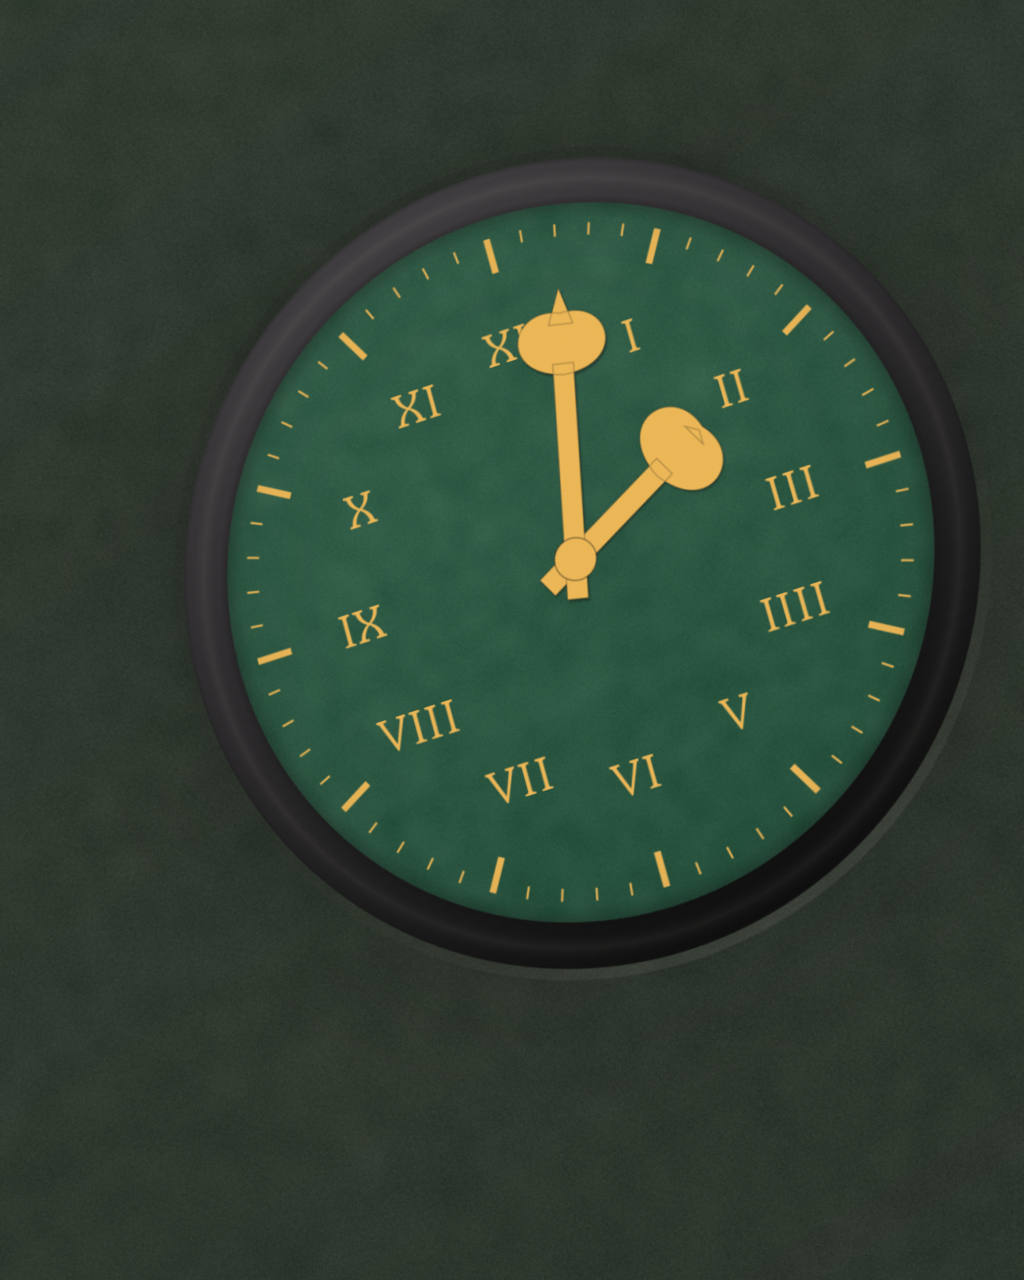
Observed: 2.02
